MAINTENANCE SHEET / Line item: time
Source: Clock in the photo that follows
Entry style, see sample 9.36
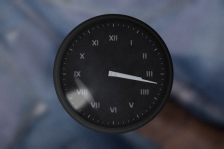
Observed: 3.17
